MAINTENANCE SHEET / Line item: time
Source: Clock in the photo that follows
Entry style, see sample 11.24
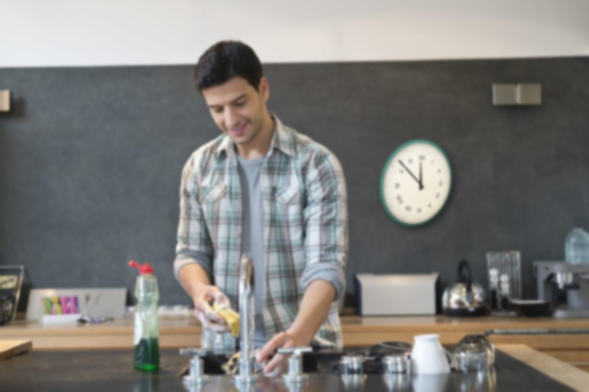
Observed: 11.52
